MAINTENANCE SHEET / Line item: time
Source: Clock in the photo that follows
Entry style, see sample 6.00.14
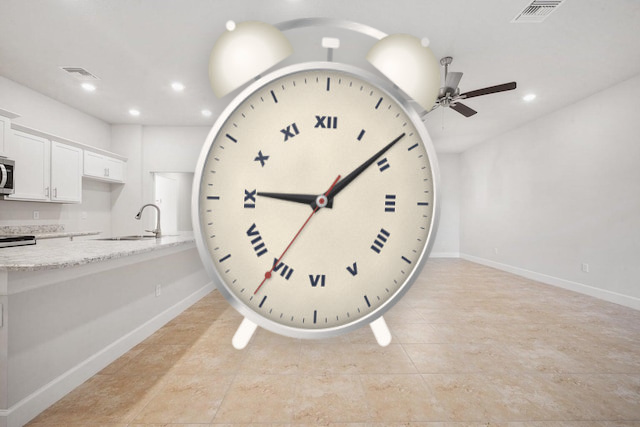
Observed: 9.08.36
